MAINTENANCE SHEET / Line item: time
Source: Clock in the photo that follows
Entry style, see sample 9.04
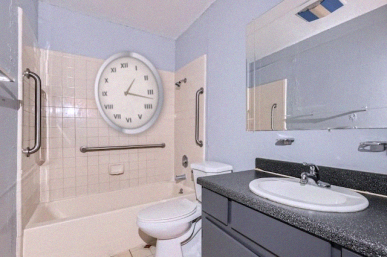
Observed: 1.17
